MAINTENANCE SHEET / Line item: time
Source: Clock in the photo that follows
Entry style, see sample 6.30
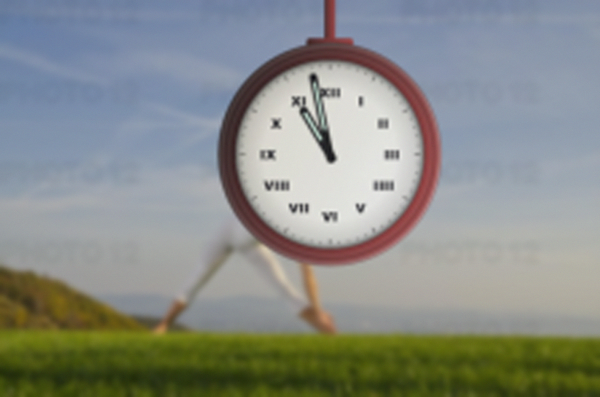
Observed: 10.58
